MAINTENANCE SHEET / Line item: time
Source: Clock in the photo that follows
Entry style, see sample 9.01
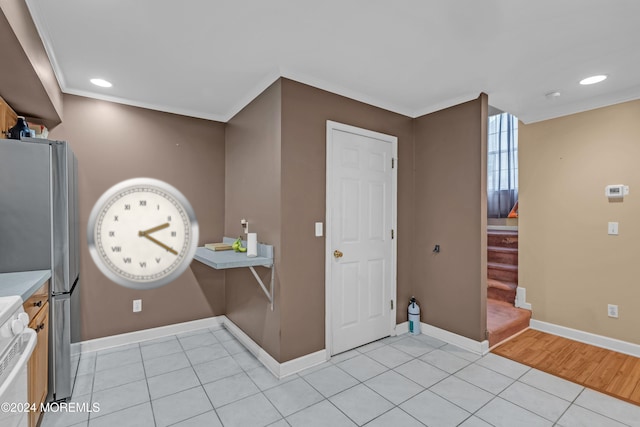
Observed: 2.20
